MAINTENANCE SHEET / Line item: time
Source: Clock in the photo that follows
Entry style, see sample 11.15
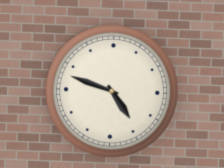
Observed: 4.48
